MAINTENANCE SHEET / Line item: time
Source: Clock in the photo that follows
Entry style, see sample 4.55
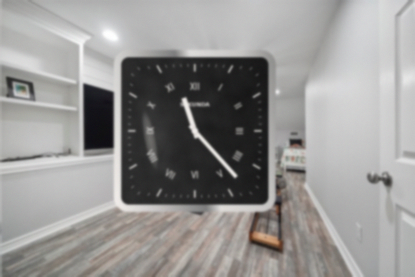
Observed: 11.23
